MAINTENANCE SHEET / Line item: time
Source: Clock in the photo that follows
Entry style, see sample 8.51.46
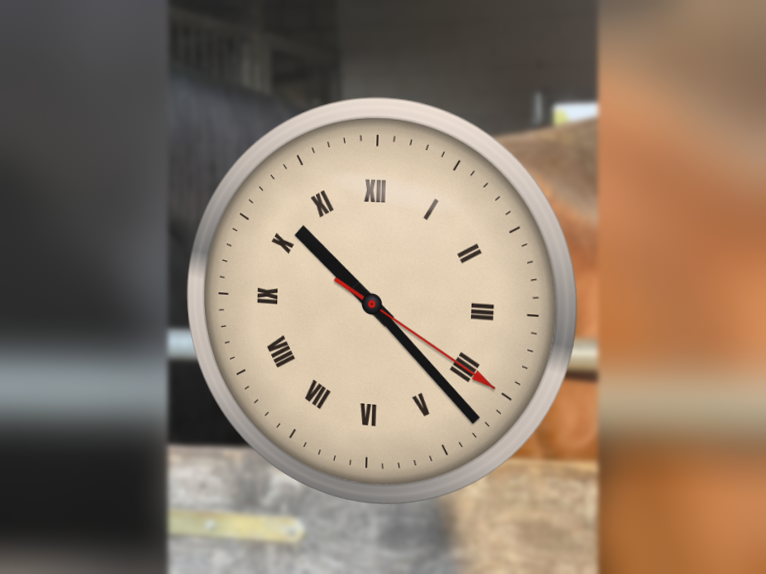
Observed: 10.22.20
